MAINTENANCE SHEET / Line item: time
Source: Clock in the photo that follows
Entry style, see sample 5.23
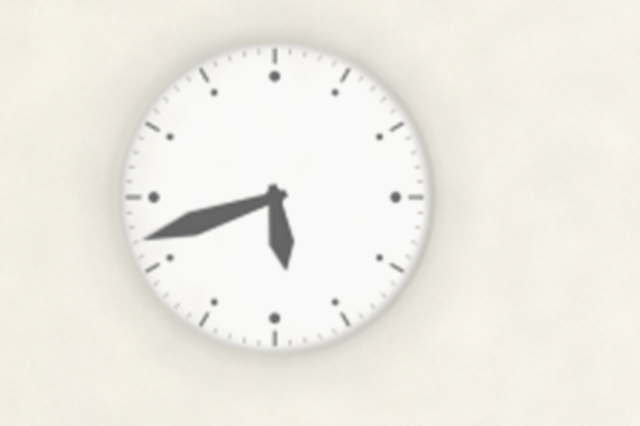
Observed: 5.42
